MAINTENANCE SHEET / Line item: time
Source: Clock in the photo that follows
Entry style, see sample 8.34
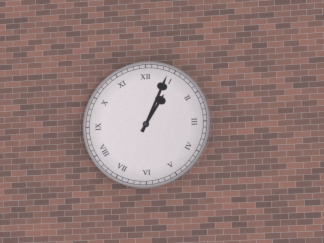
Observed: 1.04
